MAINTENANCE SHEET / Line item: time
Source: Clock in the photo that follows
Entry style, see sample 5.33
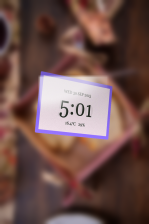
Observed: 5.01
